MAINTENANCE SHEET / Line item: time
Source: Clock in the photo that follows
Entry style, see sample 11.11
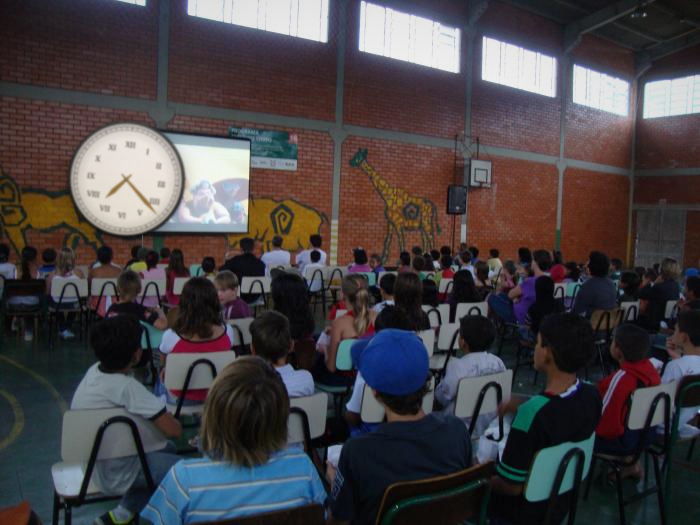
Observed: 7.22
